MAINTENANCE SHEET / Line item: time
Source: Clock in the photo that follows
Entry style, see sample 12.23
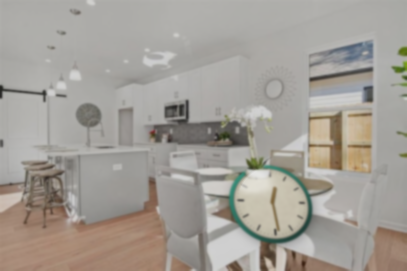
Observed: 12.29
